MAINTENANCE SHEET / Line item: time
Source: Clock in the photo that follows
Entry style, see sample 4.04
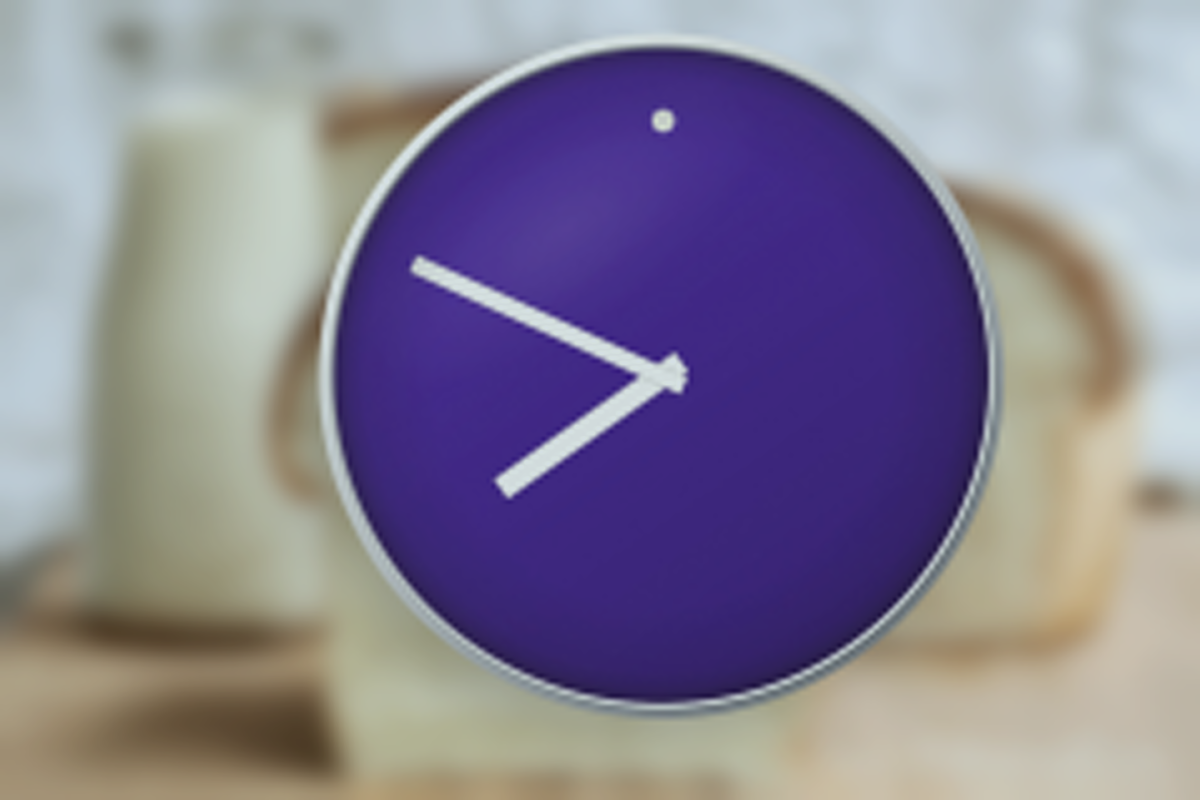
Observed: 7.49
